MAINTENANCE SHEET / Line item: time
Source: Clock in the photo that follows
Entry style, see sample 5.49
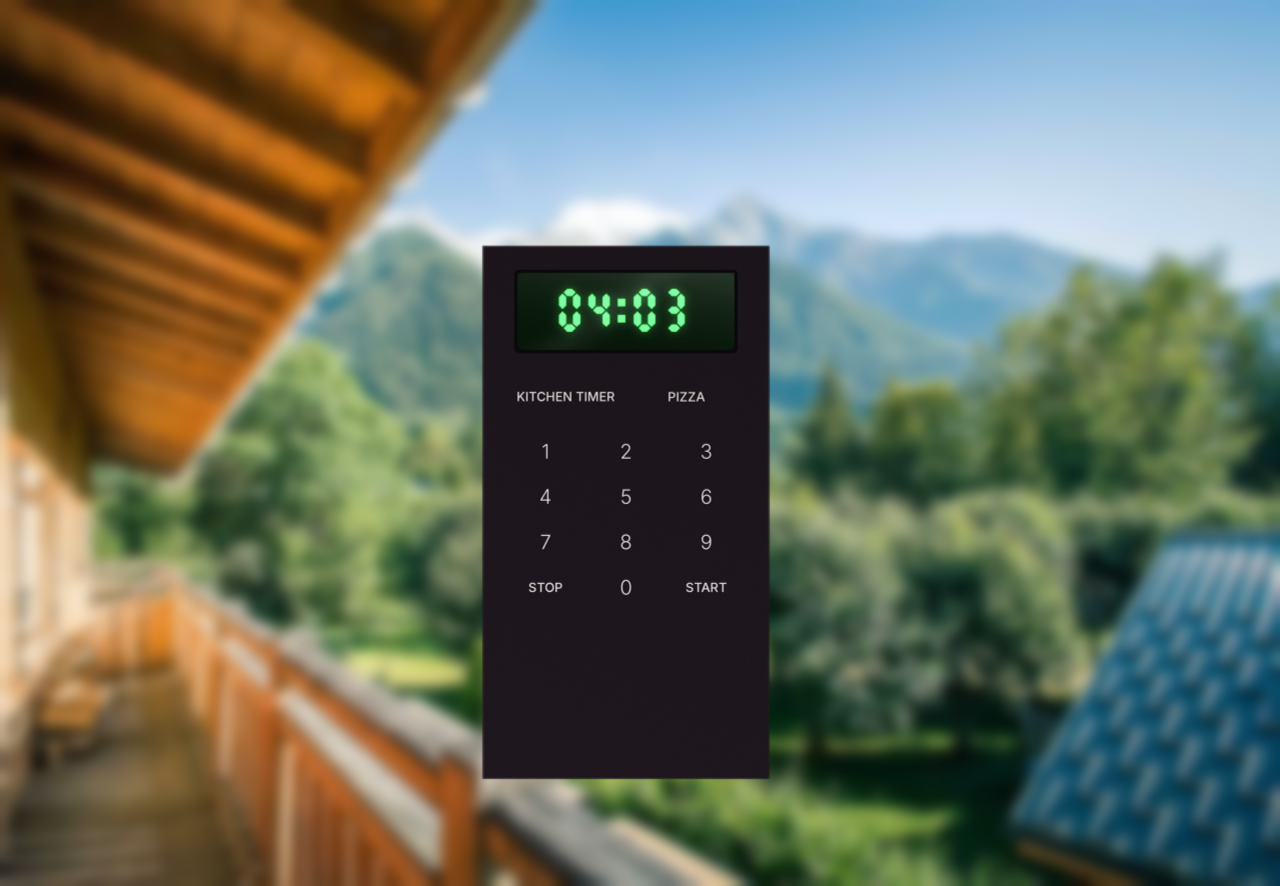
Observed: 4.03
